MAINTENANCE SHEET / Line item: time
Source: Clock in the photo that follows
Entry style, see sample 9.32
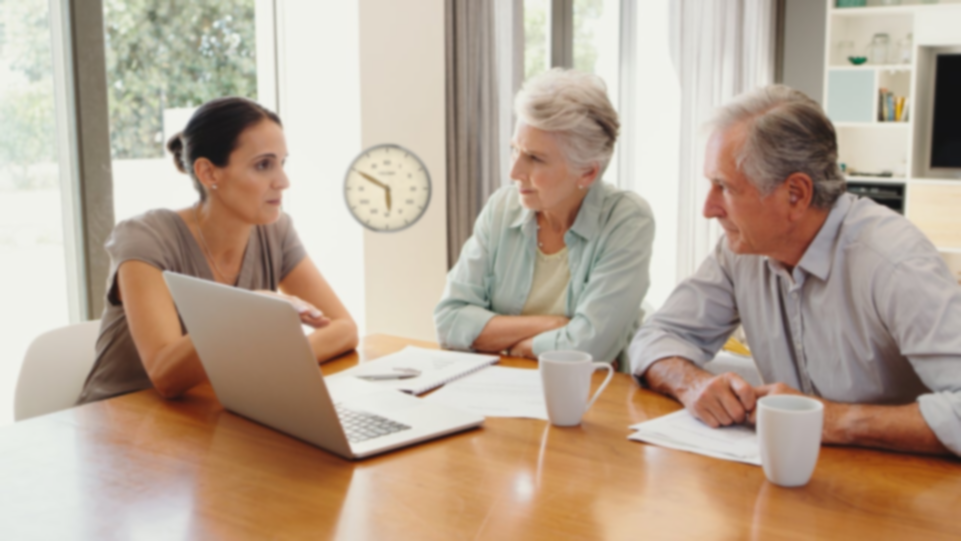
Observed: 5.50
